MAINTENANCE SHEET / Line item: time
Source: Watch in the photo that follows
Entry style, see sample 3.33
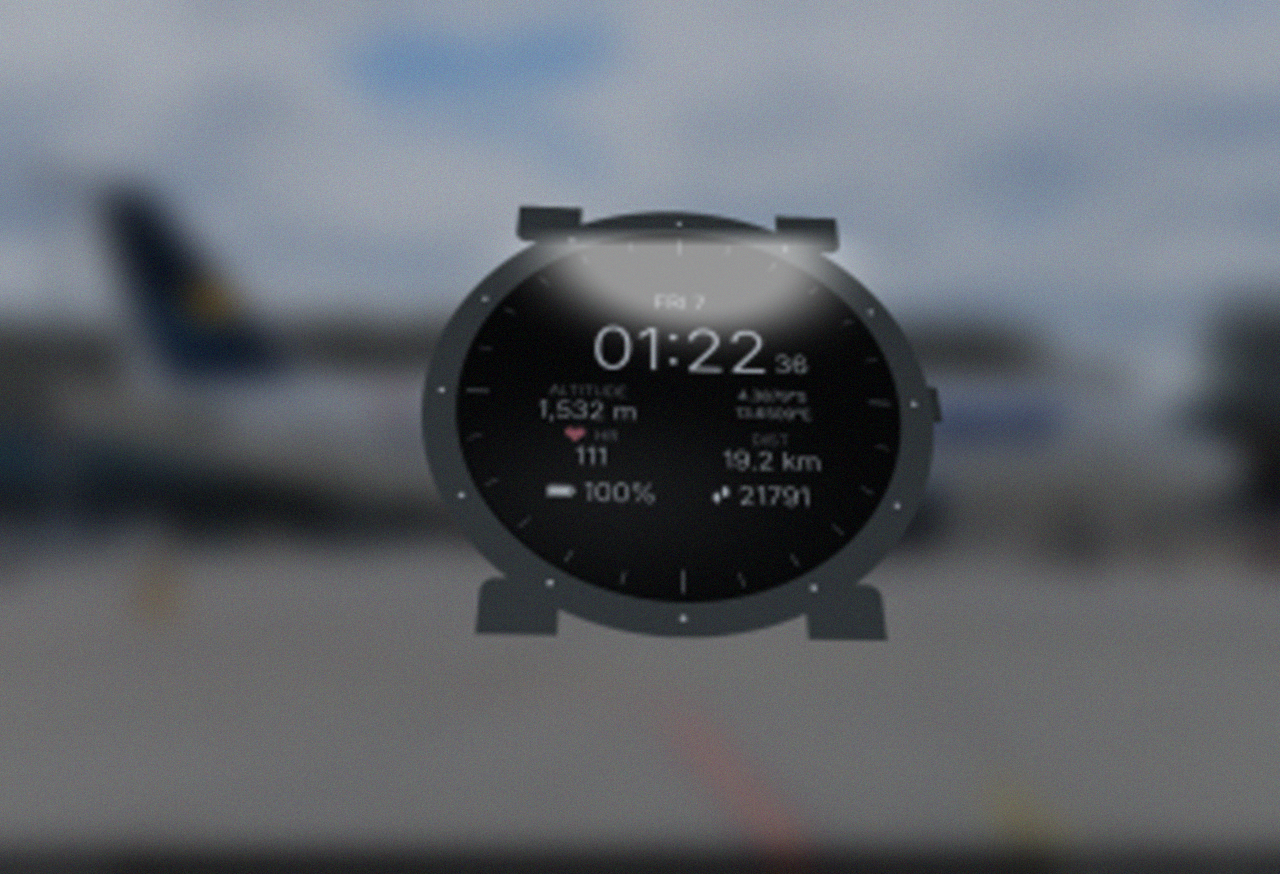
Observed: 1.22
